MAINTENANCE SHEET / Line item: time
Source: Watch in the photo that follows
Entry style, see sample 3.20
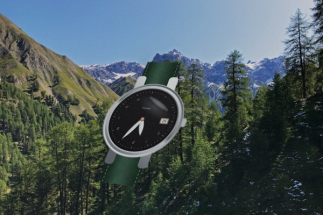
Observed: 5.35
